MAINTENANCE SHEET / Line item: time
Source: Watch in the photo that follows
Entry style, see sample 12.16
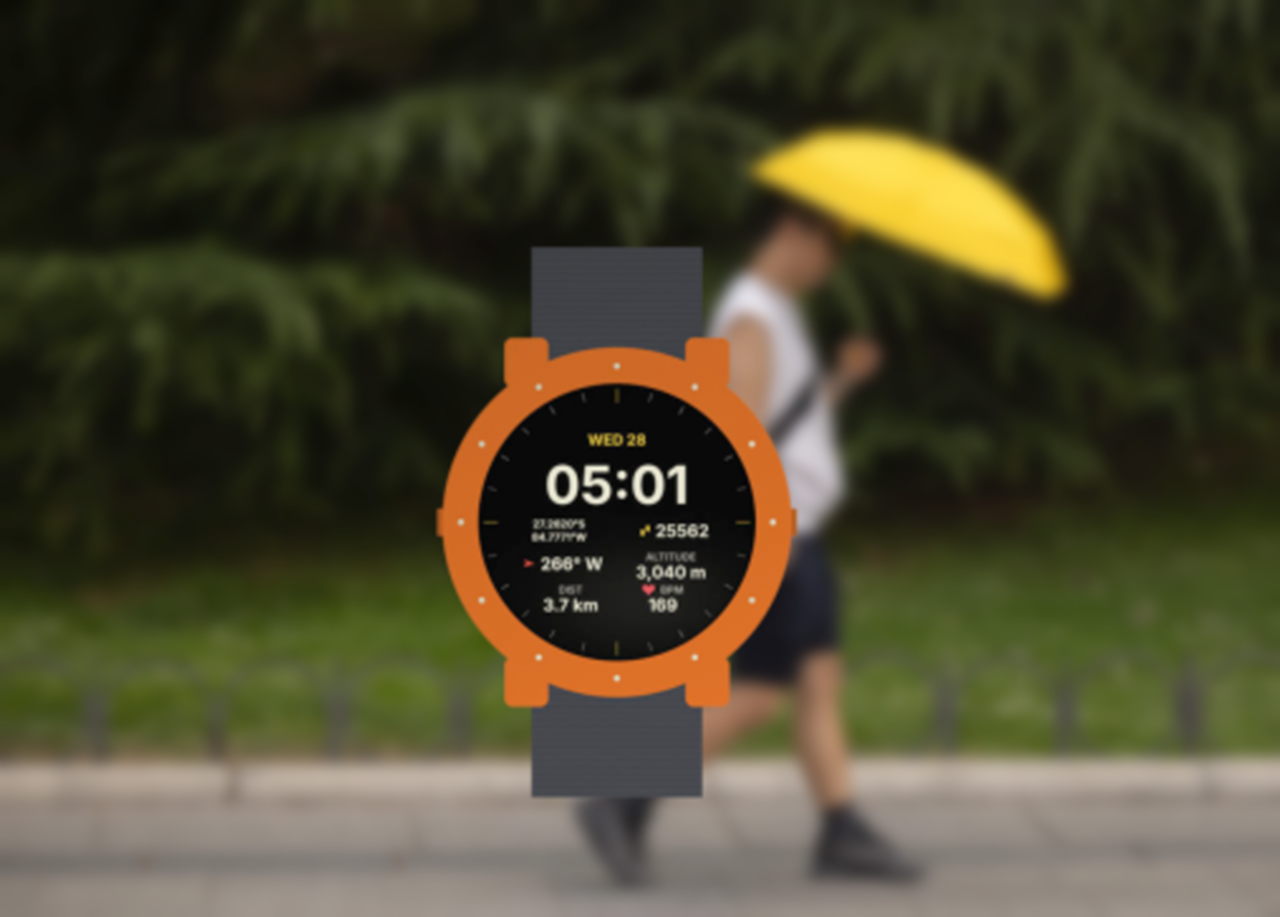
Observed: 5.01
